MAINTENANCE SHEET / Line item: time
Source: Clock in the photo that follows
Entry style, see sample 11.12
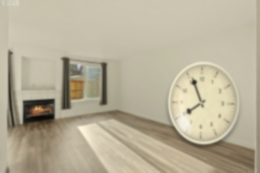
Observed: 7.56
